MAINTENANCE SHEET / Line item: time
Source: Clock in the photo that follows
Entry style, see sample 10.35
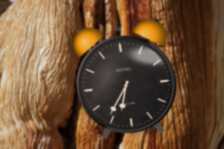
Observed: 6.36
